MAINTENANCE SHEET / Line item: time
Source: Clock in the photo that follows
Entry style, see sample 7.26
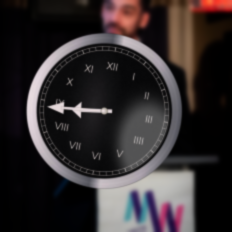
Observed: 8.44
